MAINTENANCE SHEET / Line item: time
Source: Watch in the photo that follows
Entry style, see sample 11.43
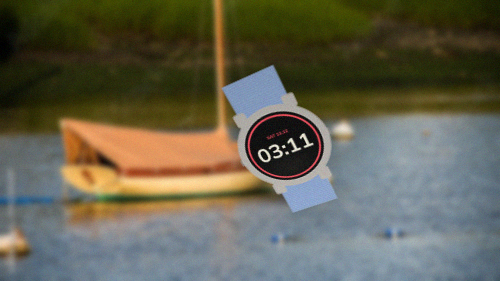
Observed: 3.11
